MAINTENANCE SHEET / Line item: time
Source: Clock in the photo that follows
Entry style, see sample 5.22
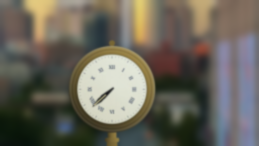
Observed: 7.38
